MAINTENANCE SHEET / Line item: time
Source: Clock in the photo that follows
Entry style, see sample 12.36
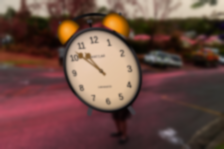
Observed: 10.52
